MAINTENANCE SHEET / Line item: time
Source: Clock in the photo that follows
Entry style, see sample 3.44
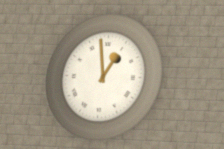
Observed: 12.58
